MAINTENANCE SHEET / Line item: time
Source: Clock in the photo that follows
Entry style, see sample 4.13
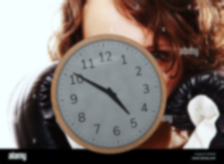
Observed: 4.51
